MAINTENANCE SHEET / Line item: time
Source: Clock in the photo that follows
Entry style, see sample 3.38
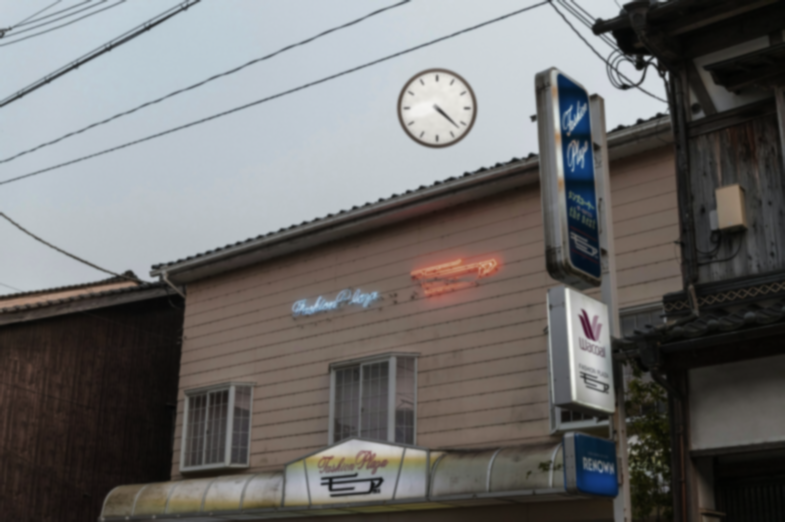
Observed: 4.22
